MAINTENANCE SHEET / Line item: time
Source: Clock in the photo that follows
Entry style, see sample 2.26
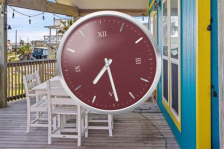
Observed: 7.29
